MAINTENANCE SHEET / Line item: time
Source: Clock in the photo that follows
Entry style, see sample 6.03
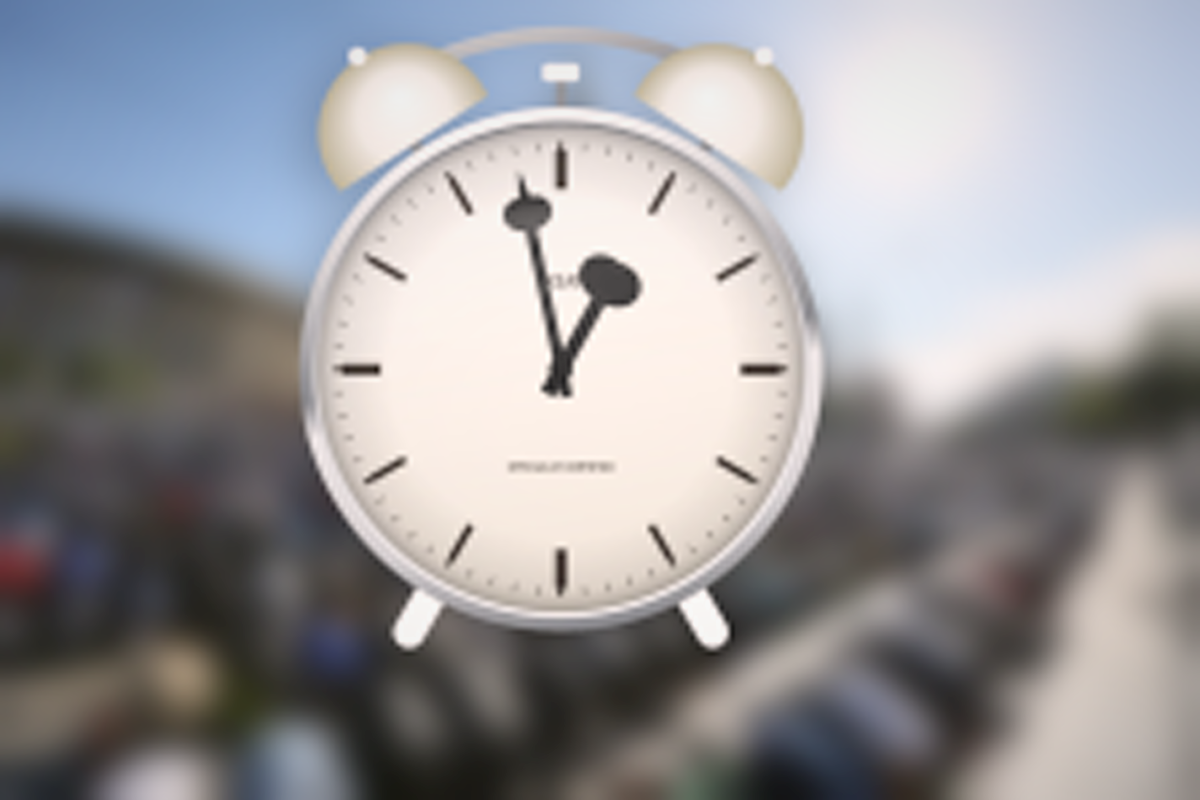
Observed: 12.58
